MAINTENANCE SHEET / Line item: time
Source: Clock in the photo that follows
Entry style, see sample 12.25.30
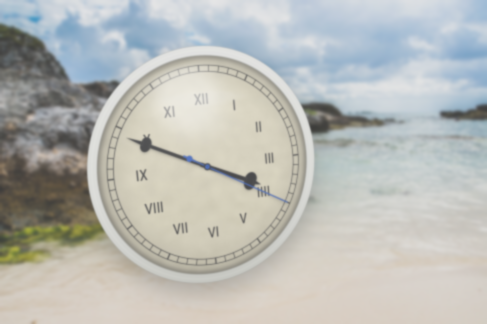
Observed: 3.49.20
